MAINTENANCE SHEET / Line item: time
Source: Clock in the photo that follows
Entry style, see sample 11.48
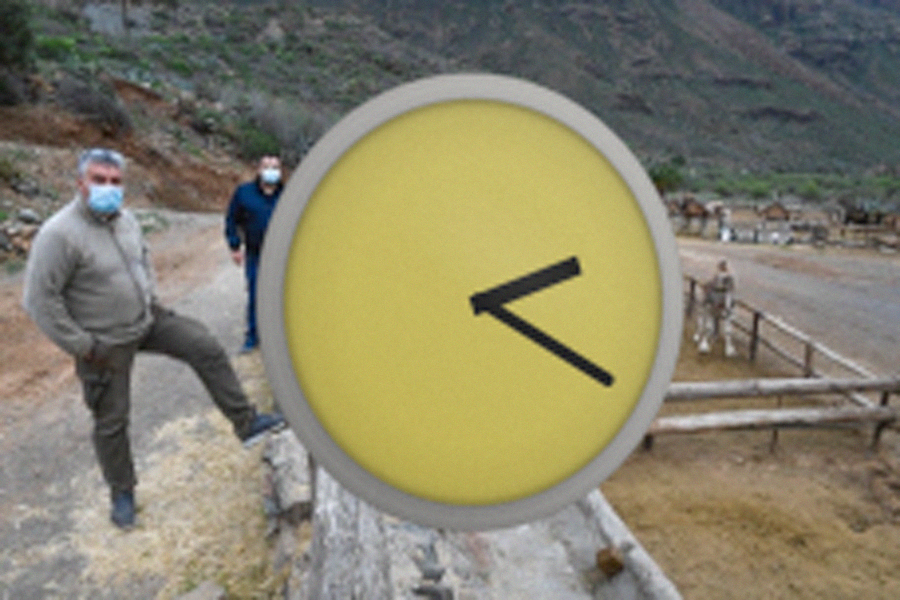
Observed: 2.20
